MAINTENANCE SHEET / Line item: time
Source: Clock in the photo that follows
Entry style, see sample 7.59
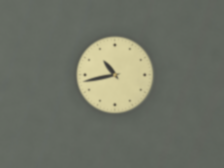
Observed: 10.43
